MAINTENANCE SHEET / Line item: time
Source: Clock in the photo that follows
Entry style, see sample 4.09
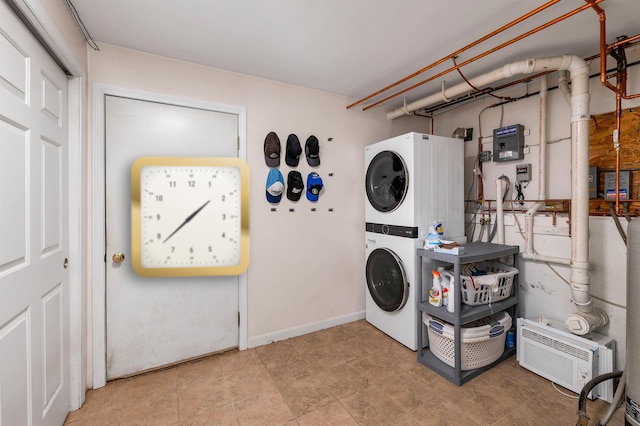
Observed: 1.38
